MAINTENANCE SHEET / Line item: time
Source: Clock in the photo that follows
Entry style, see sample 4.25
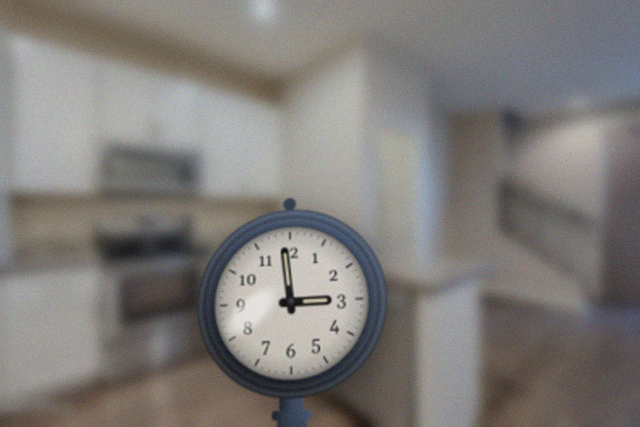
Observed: 2.59
